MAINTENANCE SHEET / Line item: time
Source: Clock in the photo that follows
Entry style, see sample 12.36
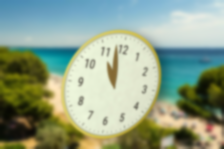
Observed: 10.58
